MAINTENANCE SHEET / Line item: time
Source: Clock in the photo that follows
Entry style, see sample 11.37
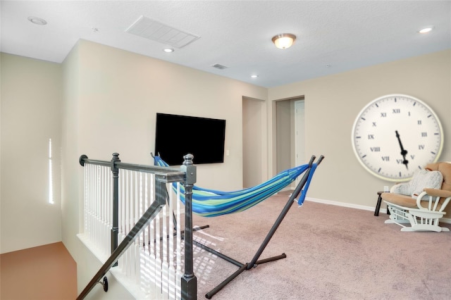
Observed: 5.28
